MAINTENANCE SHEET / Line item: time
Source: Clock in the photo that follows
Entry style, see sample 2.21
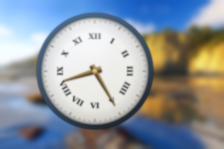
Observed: 8.25
